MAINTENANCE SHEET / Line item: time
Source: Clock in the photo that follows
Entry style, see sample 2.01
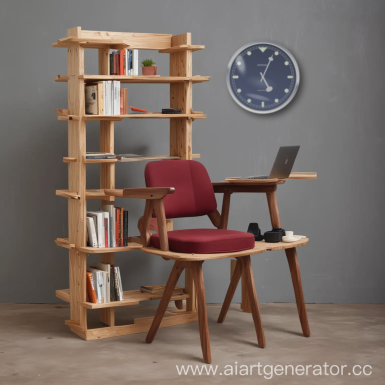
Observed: 5.04
